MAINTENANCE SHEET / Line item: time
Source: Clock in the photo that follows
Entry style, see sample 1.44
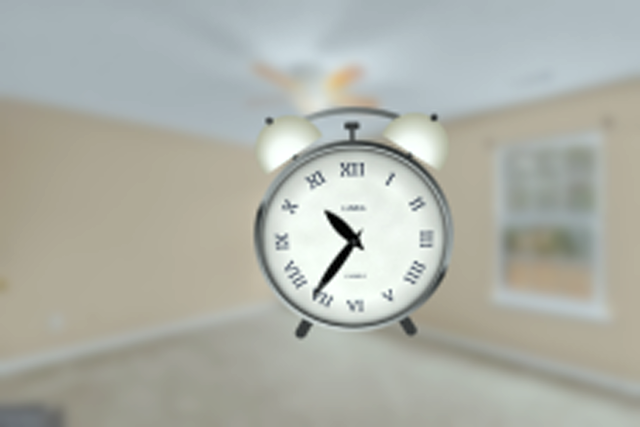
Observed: 10.36
